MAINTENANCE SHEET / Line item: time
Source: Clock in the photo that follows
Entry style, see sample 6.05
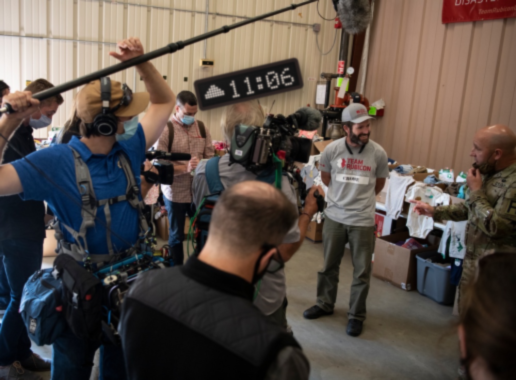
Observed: 11.06
